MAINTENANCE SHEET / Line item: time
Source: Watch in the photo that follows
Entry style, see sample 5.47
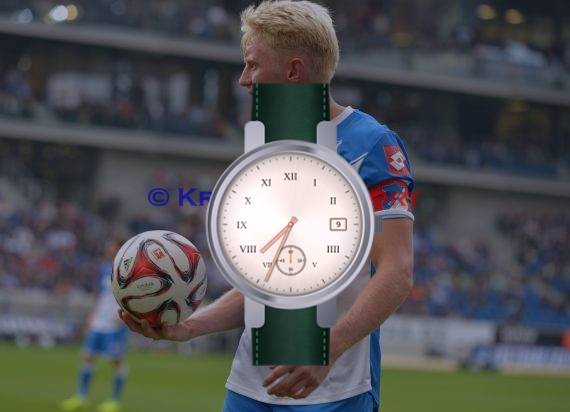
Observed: 7.34
